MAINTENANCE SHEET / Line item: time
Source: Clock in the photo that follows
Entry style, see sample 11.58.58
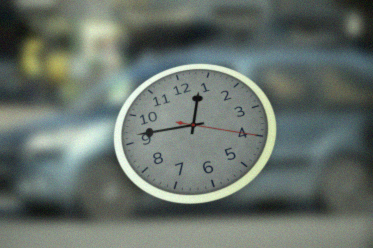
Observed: 12.46.20
